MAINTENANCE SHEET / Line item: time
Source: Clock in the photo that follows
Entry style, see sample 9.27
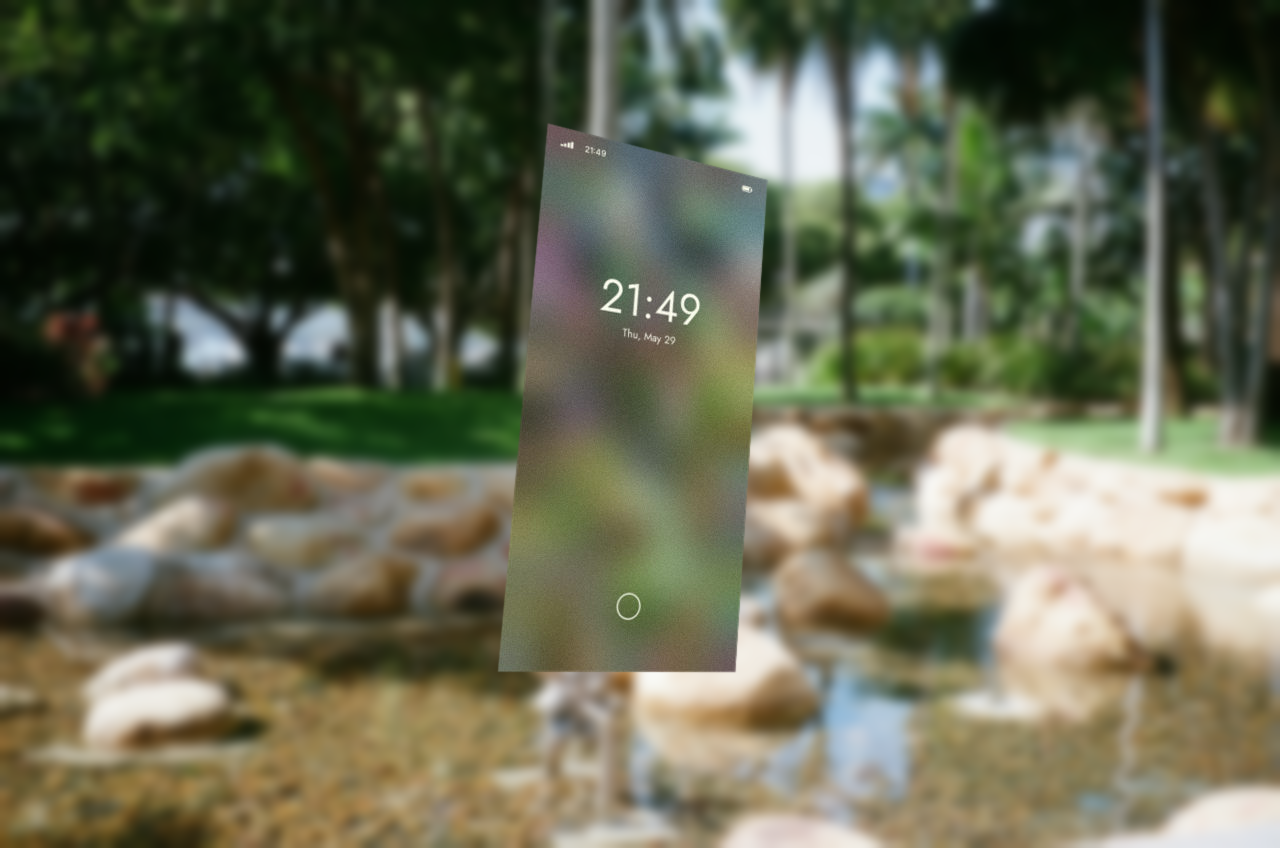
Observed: 21.49
